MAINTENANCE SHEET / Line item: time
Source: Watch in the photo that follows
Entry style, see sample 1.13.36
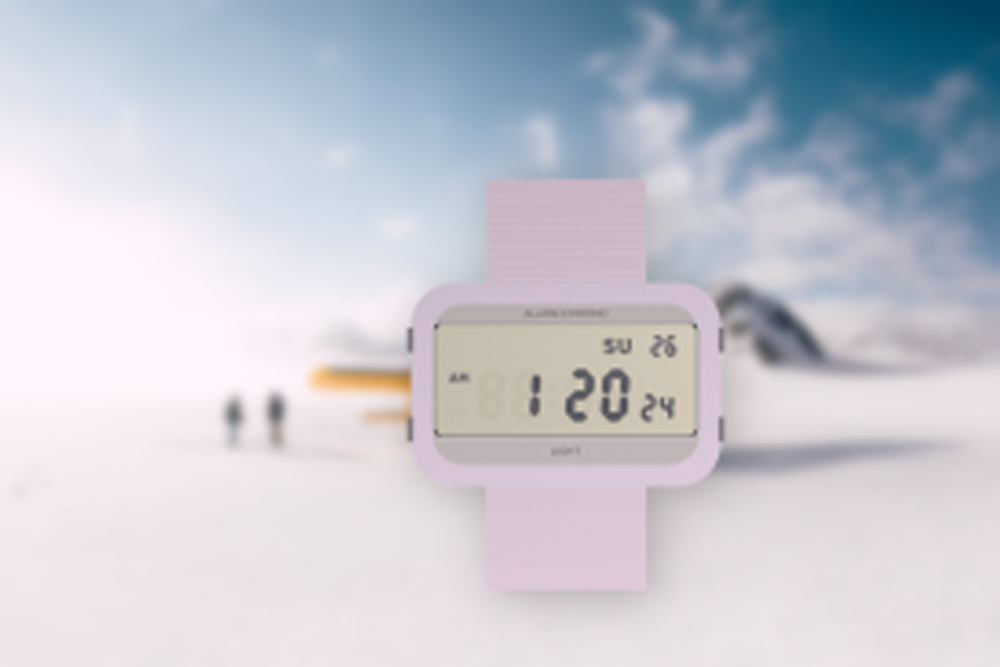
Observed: 1.20.24
